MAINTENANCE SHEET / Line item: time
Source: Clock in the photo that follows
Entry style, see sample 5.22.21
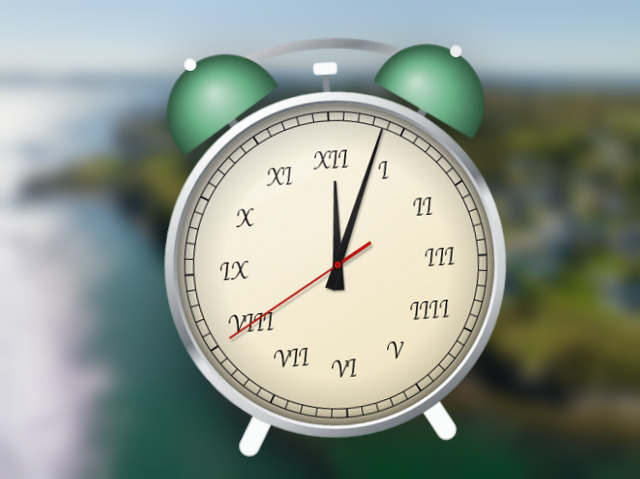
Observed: 12.03.40
